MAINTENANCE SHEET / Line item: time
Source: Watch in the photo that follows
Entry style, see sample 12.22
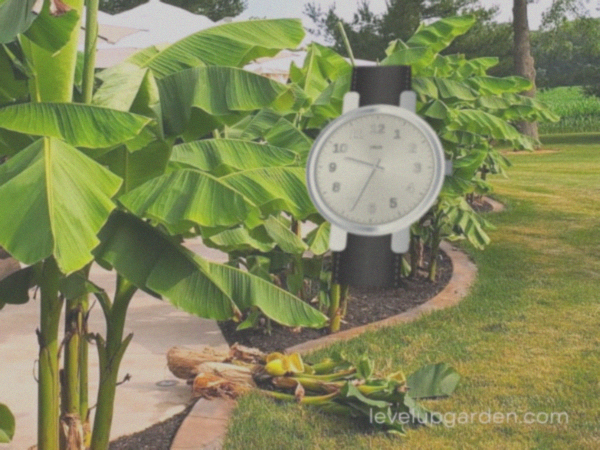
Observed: 9.34
